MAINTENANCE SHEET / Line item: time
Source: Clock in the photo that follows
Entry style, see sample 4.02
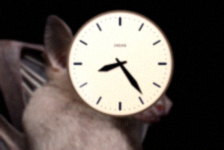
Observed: 8.24
